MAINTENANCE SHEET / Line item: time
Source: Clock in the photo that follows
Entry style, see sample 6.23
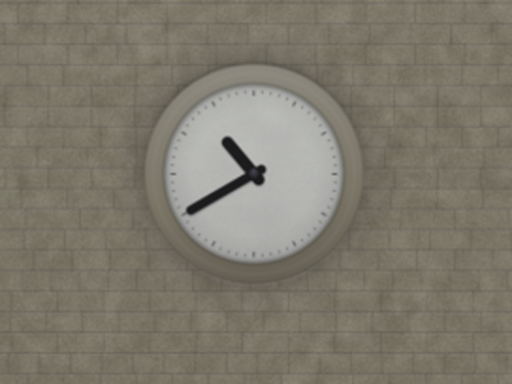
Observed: 10.40
